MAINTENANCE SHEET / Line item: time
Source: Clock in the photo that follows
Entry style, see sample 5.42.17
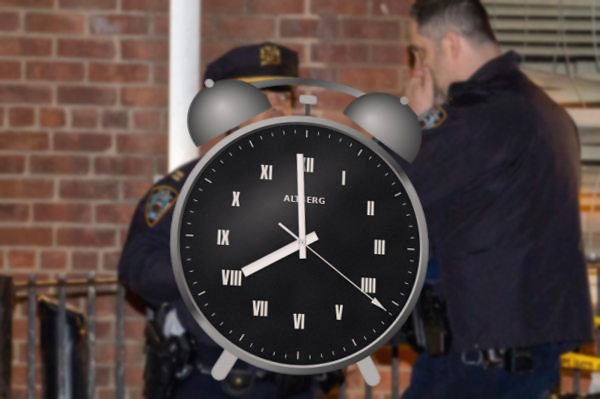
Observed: 7.59.21
